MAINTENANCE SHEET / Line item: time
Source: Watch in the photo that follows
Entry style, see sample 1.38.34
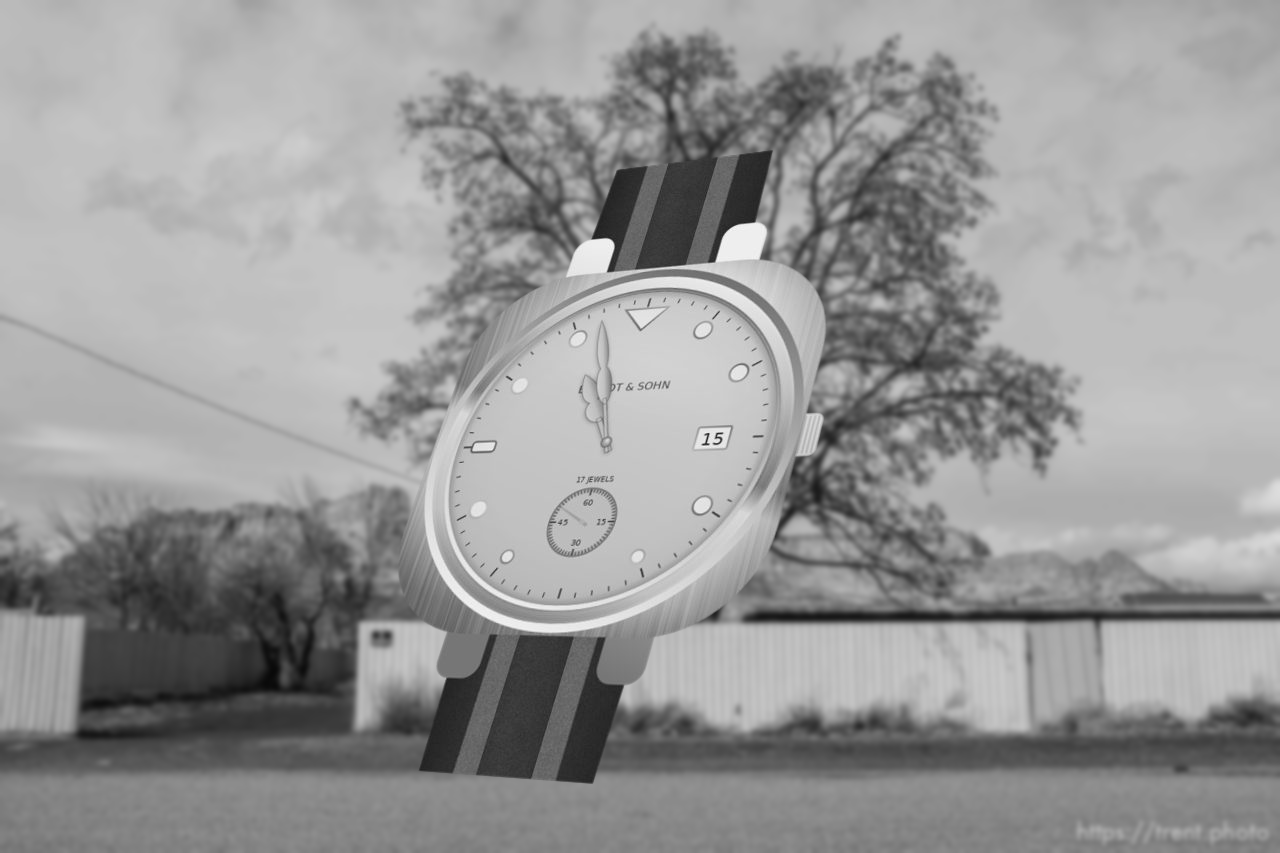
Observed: 10.56.50
